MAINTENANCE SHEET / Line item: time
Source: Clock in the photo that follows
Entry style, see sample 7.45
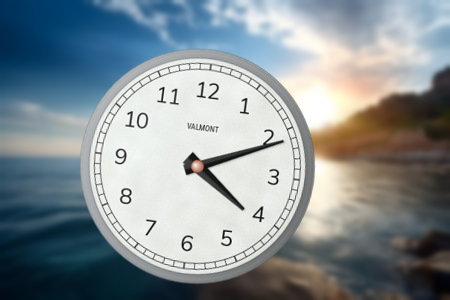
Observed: 4.11
